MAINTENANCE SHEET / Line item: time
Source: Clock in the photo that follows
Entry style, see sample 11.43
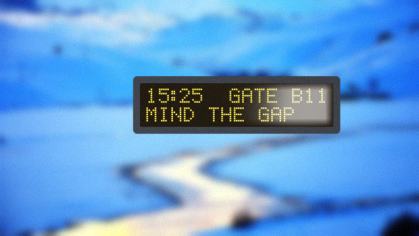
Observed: 15.25
